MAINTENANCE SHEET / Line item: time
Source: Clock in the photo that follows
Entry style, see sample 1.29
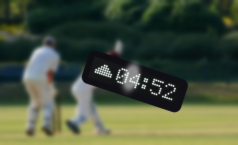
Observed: 4.52
